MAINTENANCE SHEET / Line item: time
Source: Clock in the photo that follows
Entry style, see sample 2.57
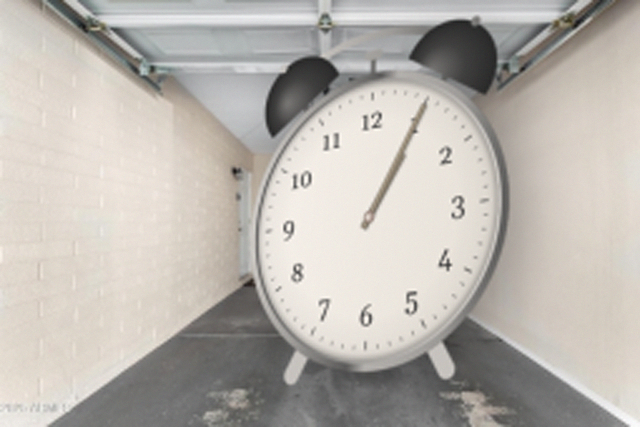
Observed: 1.05
